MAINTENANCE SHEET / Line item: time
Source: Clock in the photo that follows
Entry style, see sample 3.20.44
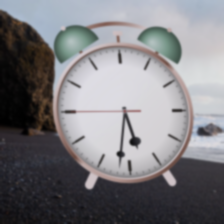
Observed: 5.31.45
